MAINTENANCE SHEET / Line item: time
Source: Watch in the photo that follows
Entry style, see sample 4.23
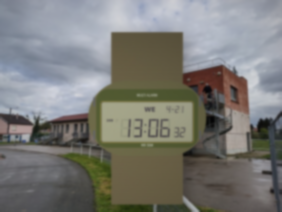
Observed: 13.06
